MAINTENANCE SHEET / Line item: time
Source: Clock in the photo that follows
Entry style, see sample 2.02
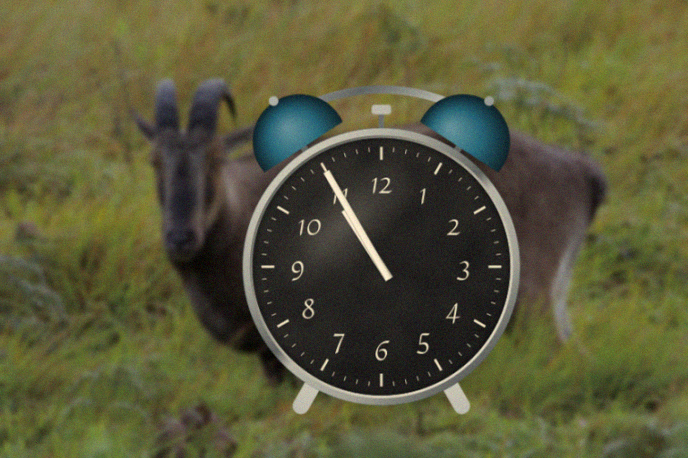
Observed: 10.55
